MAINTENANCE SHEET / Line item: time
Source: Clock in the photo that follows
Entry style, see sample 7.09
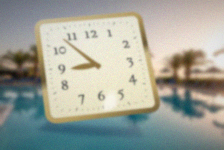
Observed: 8.53
